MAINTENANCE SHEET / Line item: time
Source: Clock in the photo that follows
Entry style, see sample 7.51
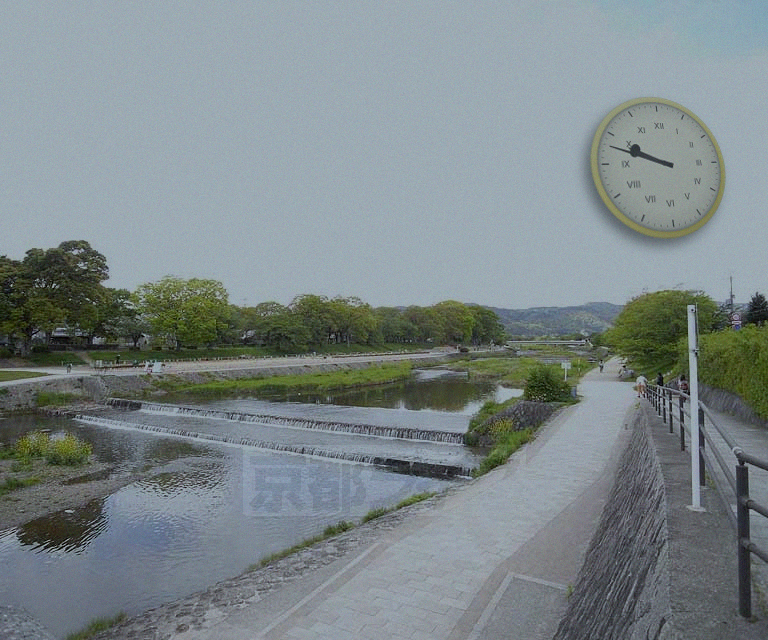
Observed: 9.48
